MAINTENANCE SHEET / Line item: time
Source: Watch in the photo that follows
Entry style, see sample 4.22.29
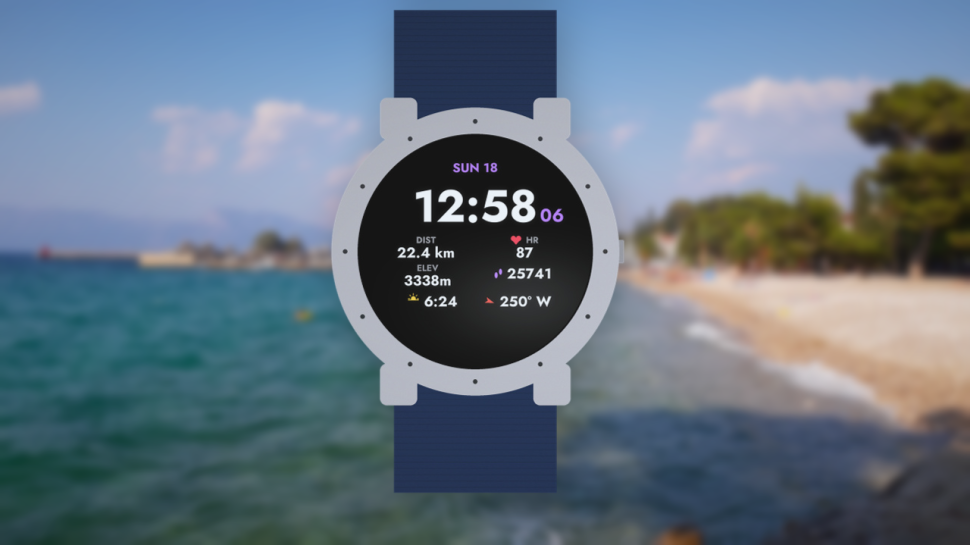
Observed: 12.58.06
